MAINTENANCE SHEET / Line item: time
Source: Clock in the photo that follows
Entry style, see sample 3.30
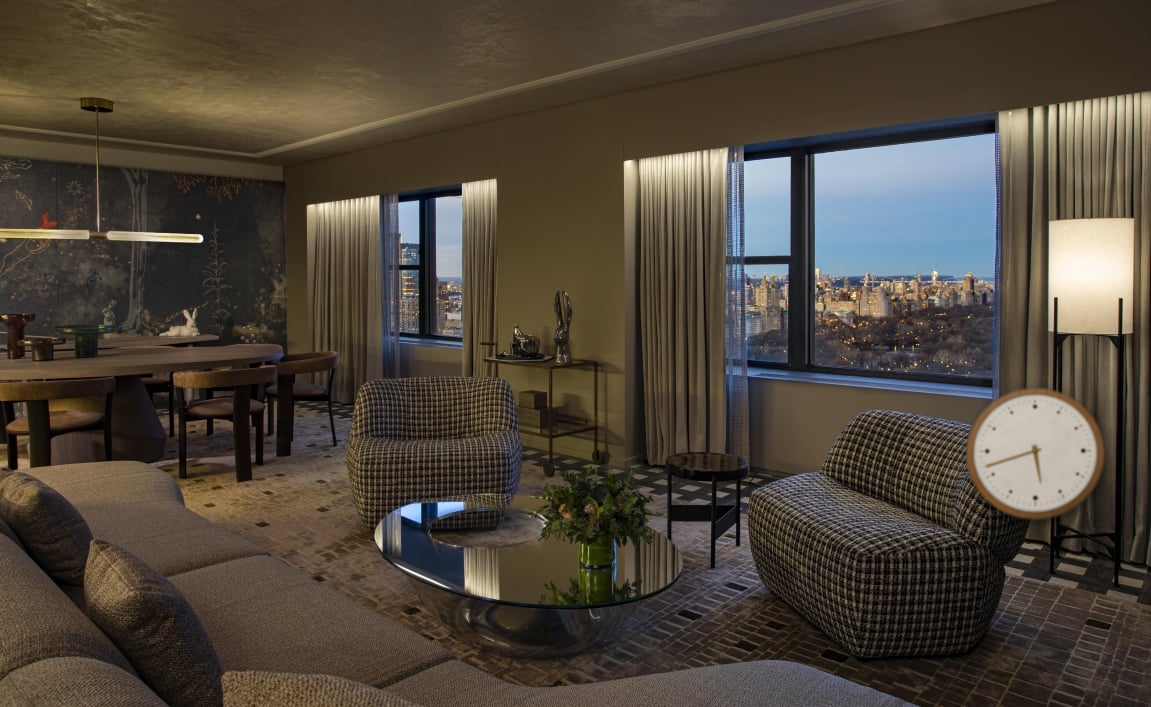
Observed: 5.42
